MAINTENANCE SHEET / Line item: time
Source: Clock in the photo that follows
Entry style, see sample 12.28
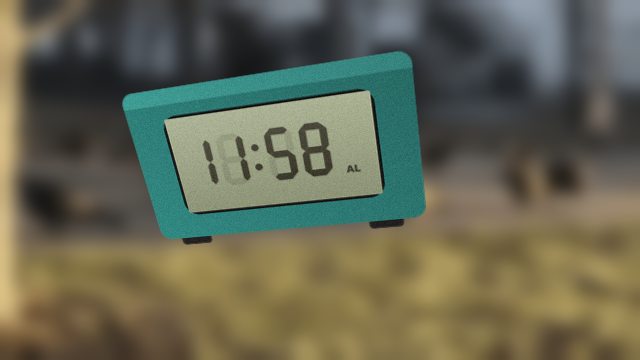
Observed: 11.58
